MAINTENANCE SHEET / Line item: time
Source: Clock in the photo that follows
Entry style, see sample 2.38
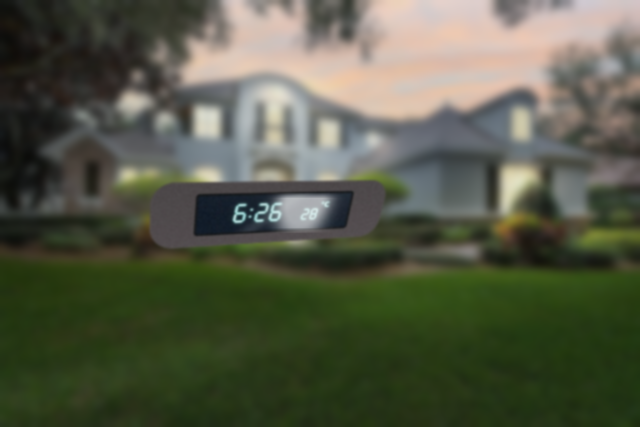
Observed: 6.26
